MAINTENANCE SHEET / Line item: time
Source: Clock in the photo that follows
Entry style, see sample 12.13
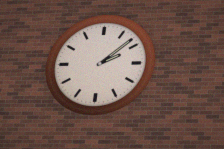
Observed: 2.08
